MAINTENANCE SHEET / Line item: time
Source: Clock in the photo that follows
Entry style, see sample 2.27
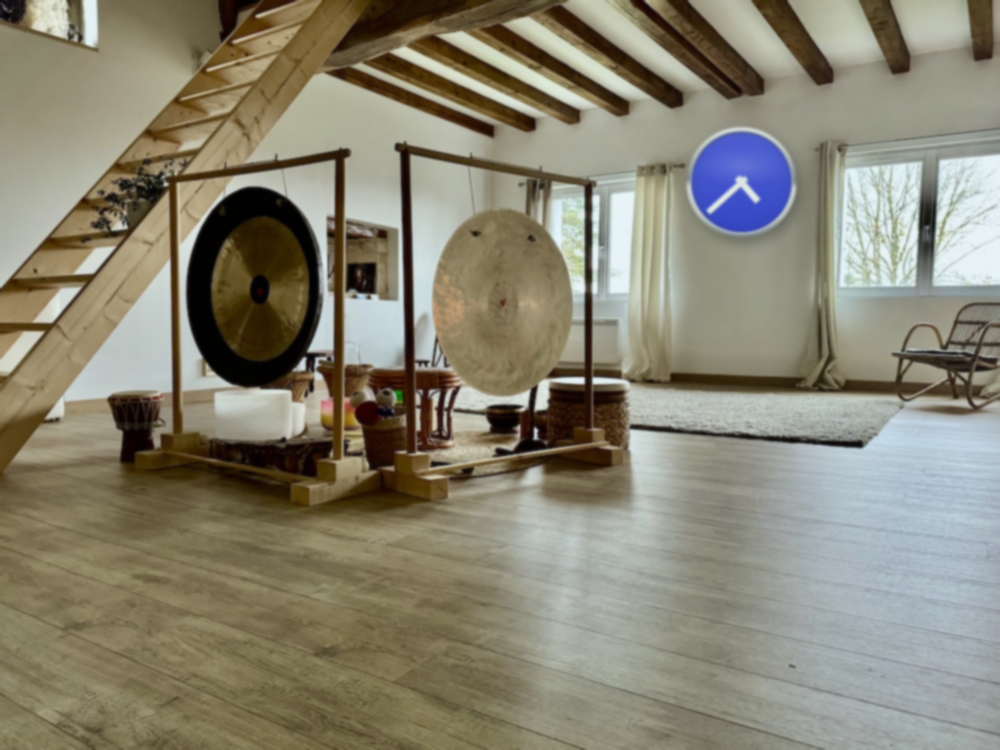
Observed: 4.38
